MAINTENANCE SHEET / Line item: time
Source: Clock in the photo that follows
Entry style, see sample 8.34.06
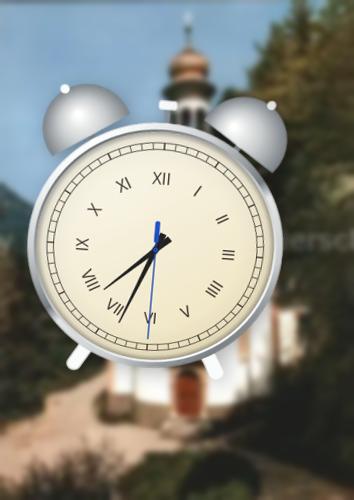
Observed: 7.33.30
